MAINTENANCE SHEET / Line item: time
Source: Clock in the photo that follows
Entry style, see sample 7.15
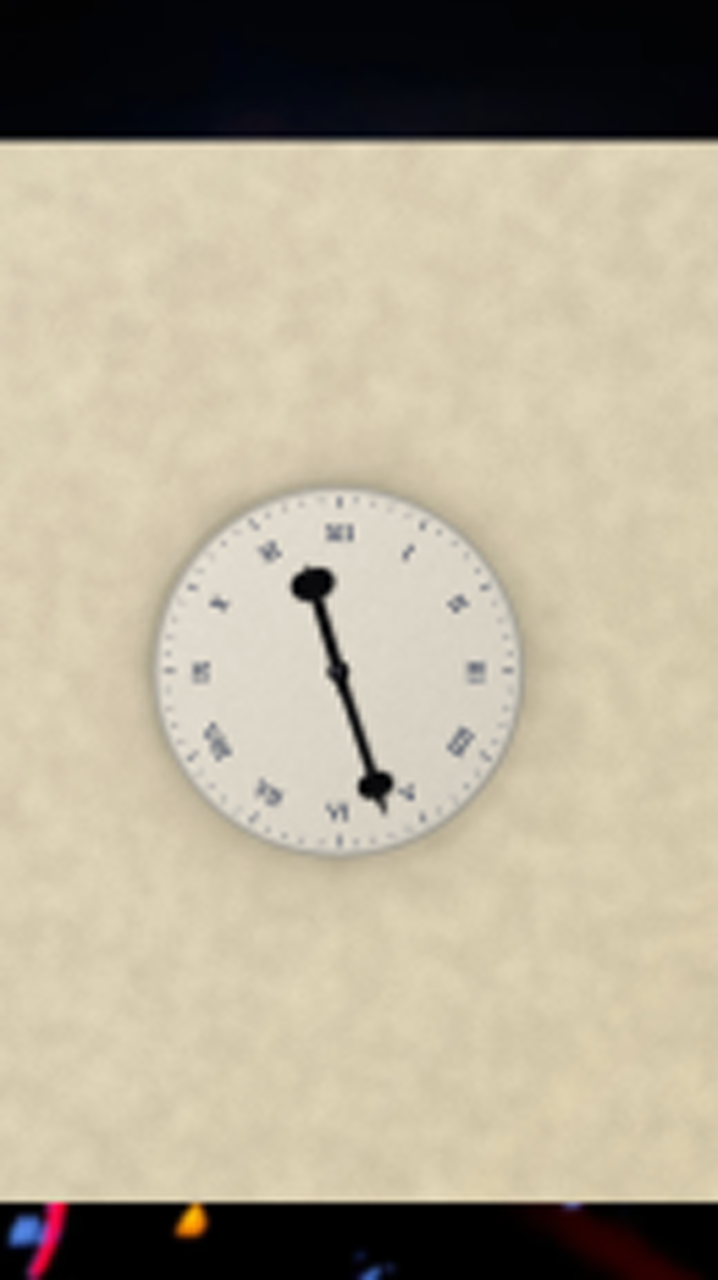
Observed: 11.27
